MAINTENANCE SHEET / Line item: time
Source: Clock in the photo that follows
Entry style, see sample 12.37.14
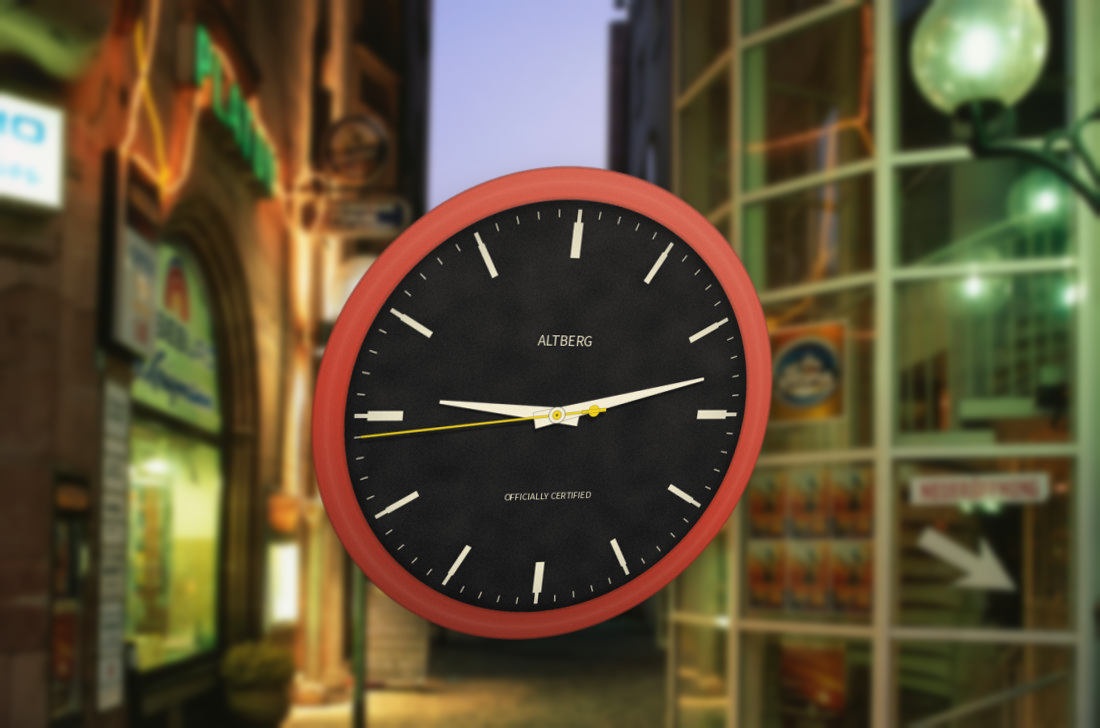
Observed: 9.12.44
